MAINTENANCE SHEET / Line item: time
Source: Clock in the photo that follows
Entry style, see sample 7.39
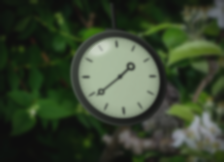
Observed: 1.39
